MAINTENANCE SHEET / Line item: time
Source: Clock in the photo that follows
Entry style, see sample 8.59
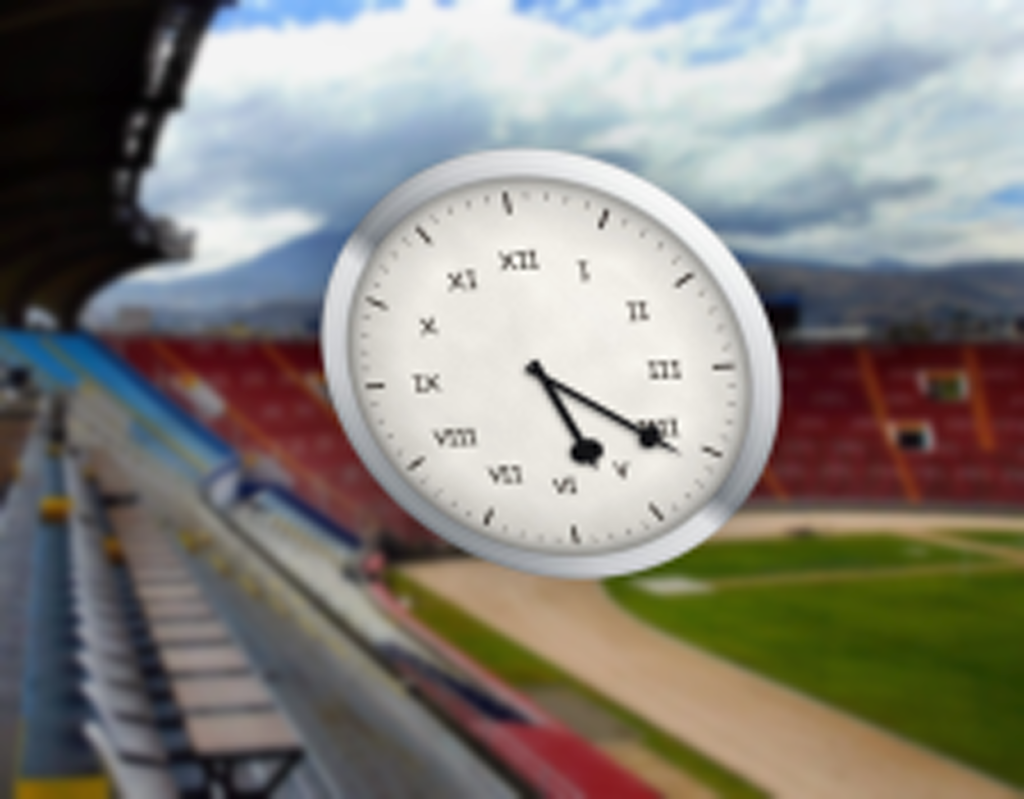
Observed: 5.21
